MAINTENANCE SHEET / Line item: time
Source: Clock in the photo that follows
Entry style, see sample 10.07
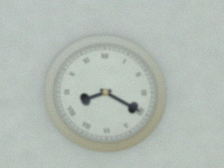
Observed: 8.20
